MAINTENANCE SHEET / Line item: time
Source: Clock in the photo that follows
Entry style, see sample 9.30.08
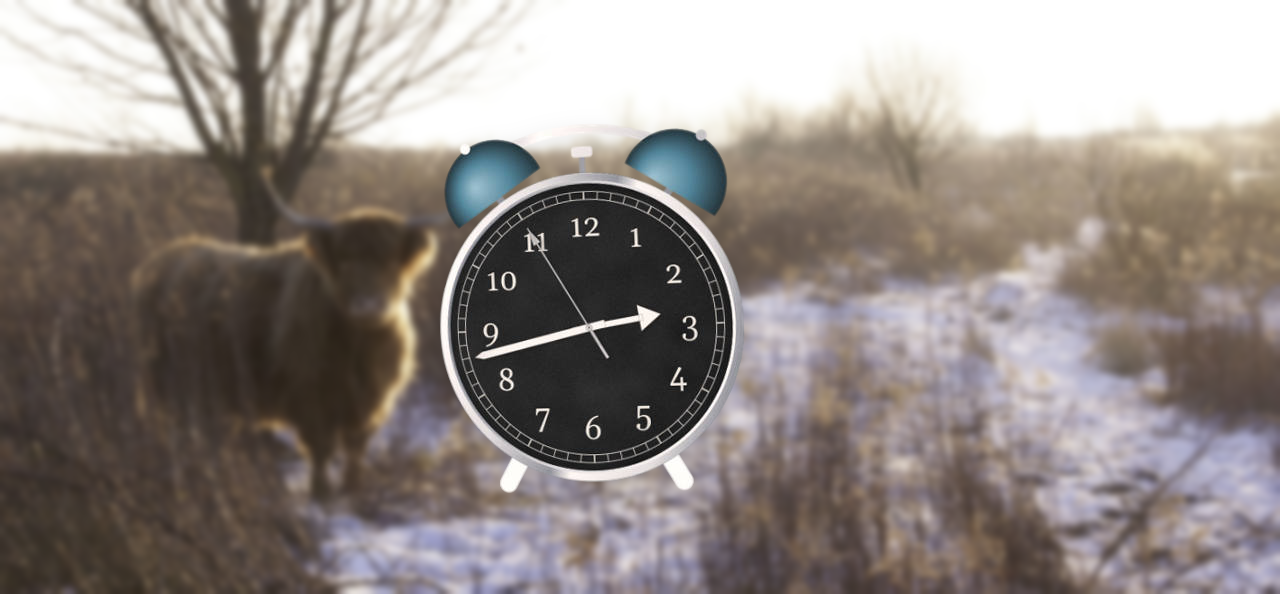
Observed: 2.42.55
